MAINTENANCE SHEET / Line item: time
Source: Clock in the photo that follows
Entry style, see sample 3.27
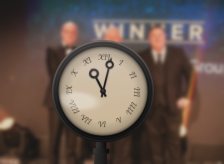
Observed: 11.02
